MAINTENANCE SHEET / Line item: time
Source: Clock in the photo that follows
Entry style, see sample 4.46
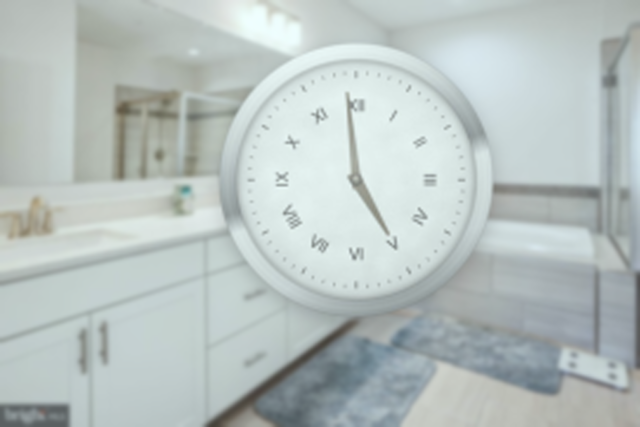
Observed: 4.59
